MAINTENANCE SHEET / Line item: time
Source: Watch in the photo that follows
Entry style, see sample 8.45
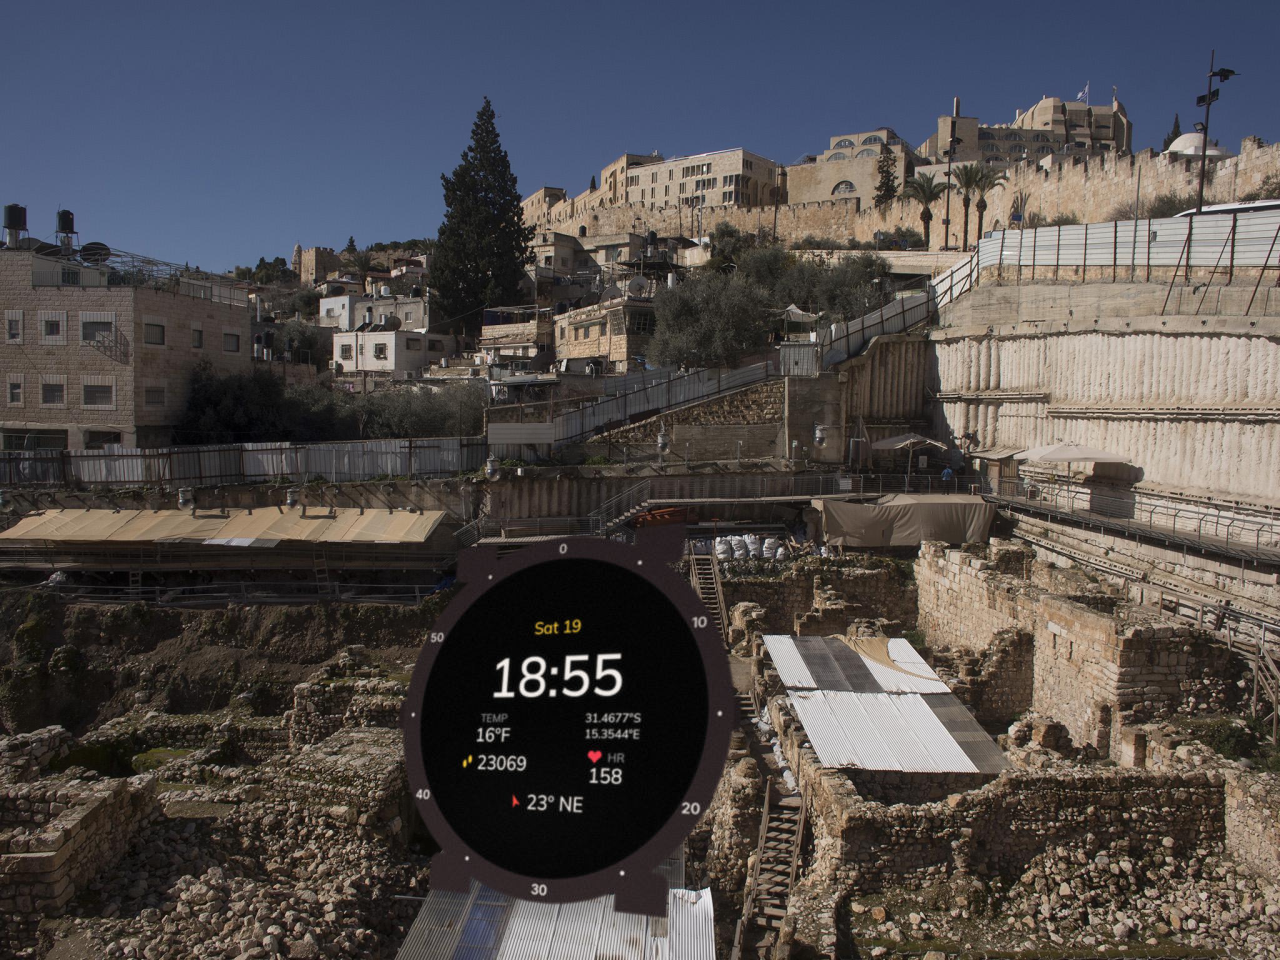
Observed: 18.55
